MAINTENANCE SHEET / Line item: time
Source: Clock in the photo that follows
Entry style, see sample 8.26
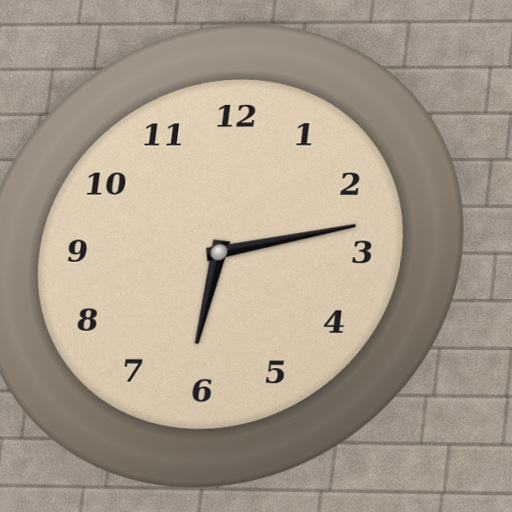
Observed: 6.13
